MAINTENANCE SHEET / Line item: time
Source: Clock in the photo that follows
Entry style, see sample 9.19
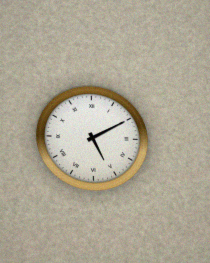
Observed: 5.10
